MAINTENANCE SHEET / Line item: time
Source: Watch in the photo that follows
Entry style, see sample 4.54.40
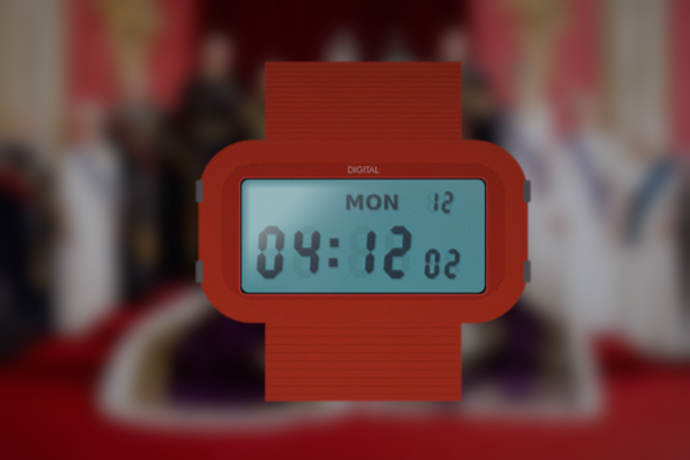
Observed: 4.12.02
